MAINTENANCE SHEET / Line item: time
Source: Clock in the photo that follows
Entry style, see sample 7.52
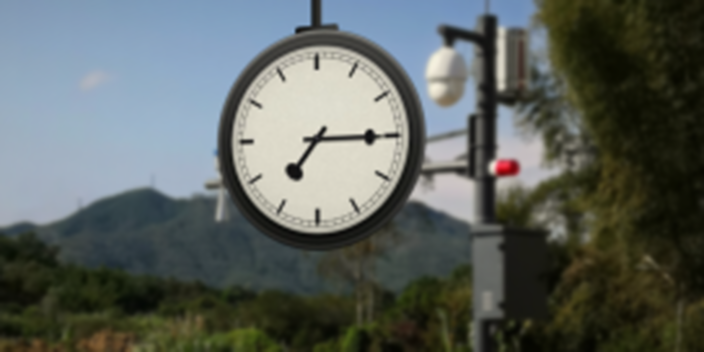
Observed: 7.15
